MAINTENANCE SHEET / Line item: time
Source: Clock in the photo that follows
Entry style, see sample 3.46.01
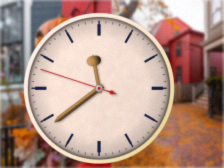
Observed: 11.38.48
